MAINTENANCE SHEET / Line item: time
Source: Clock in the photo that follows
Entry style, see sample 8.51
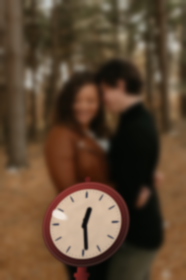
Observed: 12.29
